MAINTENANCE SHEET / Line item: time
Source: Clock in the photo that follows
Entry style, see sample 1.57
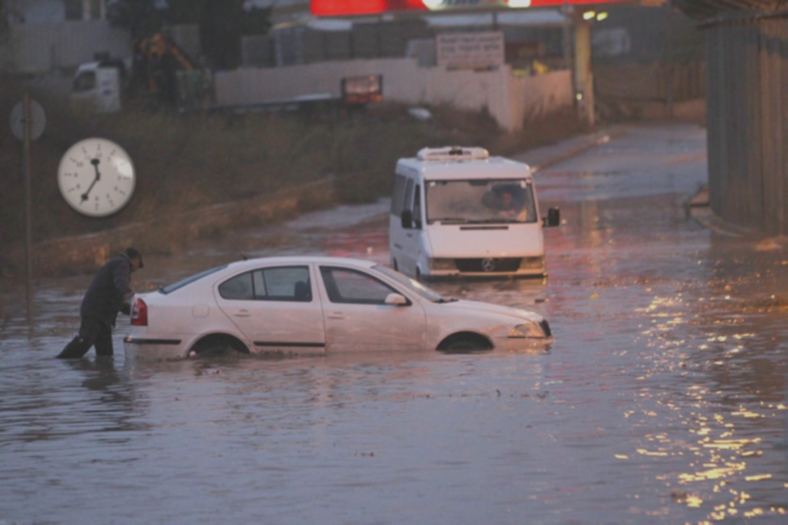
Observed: 11.35
